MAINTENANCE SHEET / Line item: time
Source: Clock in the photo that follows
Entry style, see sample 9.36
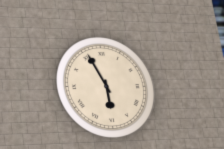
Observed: 5.56
